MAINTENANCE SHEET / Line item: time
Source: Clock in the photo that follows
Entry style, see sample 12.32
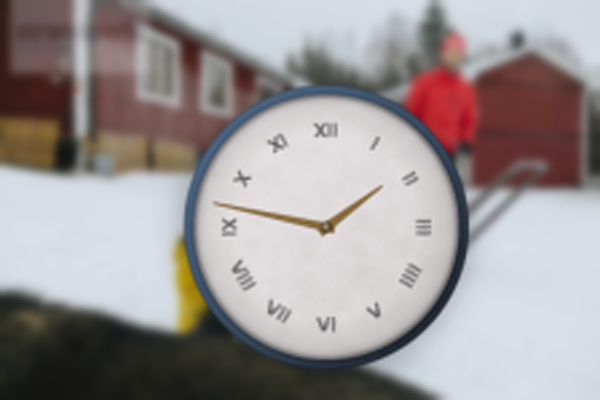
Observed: 1.47
